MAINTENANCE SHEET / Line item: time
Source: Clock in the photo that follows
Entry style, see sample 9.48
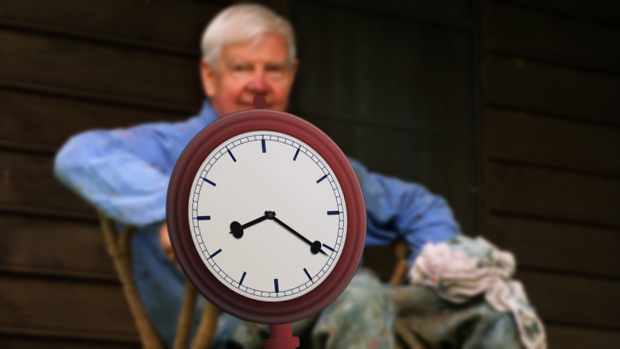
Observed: 8.21
